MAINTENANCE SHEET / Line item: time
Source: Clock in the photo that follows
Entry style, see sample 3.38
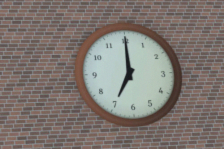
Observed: 7.00
